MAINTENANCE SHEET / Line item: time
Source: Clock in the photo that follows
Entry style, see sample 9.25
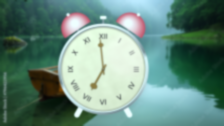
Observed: 6.59
